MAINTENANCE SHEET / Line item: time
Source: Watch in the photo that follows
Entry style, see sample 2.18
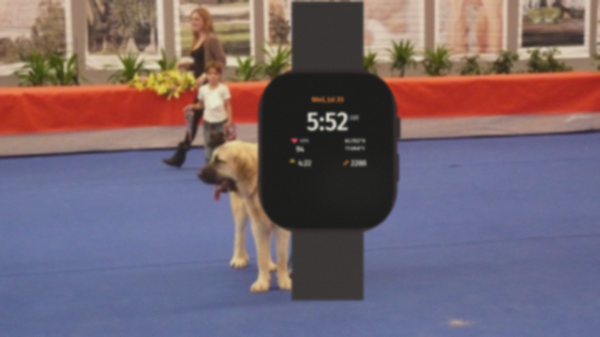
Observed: 5.52
